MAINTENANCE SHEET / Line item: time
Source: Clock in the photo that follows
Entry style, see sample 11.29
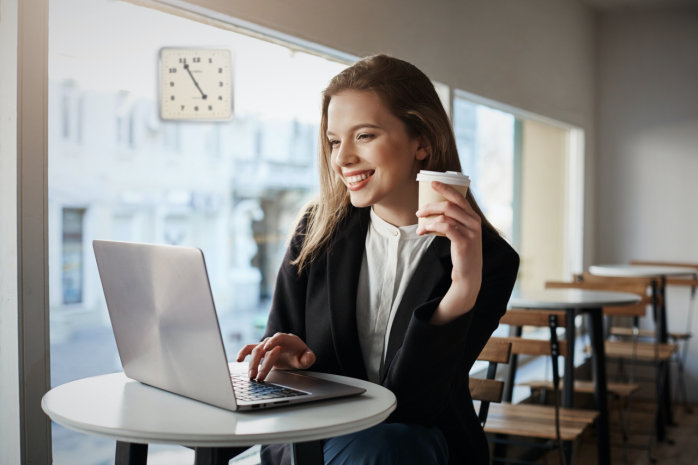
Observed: 4.55
